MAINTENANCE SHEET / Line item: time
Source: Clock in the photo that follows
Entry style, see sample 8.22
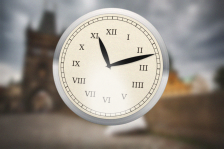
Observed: 11.12
